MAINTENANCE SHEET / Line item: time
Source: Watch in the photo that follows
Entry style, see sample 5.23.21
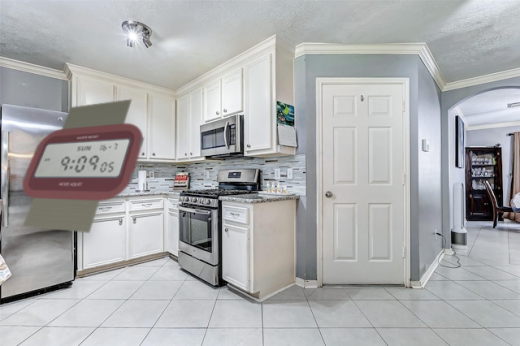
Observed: 9.09.05
